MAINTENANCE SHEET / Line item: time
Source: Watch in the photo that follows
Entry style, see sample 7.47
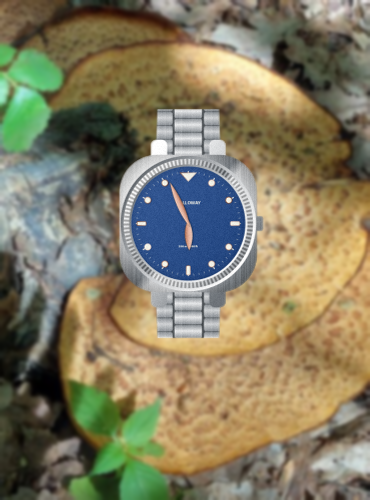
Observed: 5.56
